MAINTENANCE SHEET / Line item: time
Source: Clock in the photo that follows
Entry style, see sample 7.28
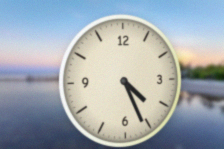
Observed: 4.26
